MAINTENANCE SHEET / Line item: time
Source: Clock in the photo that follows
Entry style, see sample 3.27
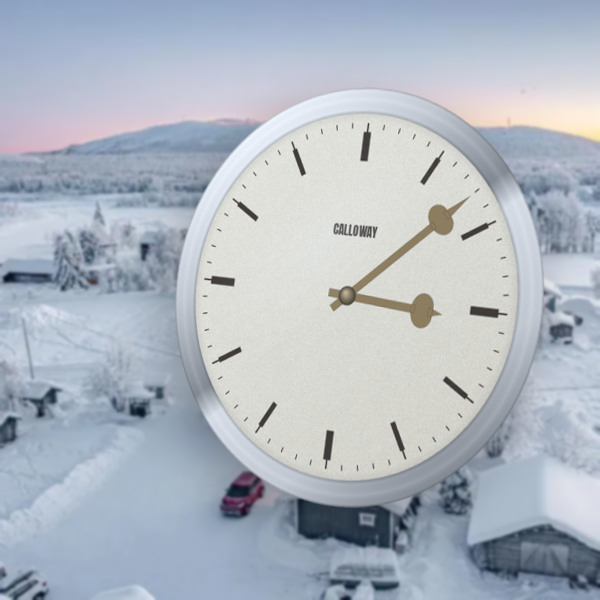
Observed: 3.08
